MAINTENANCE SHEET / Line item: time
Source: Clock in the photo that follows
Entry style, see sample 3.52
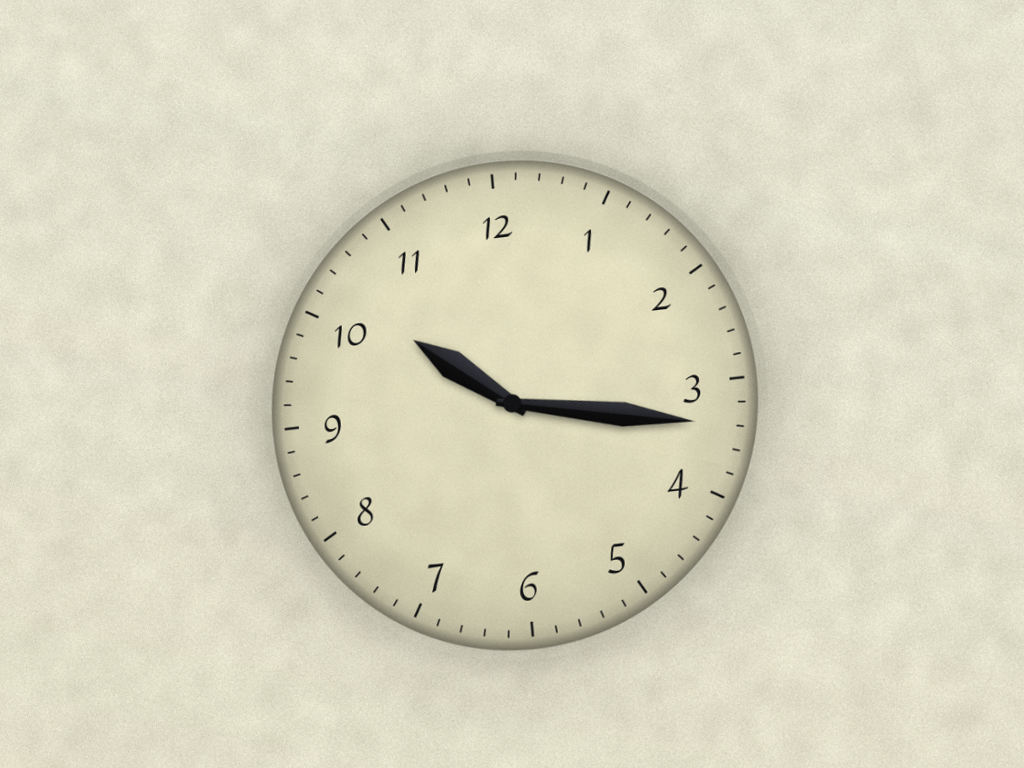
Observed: 10.17
